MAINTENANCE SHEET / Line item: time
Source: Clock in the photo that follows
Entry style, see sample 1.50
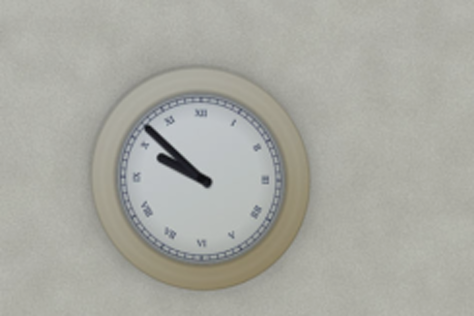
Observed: 9.52
